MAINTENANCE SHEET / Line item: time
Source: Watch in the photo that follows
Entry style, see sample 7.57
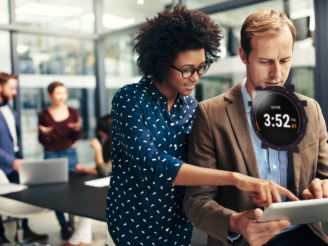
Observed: 3.52
